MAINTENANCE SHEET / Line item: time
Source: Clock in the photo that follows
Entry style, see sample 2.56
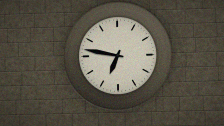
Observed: 6.47
